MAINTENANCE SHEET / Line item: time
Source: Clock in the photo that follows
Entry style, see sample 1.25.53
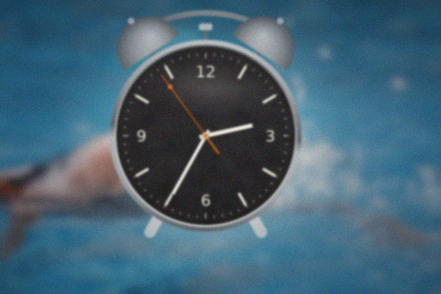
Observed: 2.34.54
